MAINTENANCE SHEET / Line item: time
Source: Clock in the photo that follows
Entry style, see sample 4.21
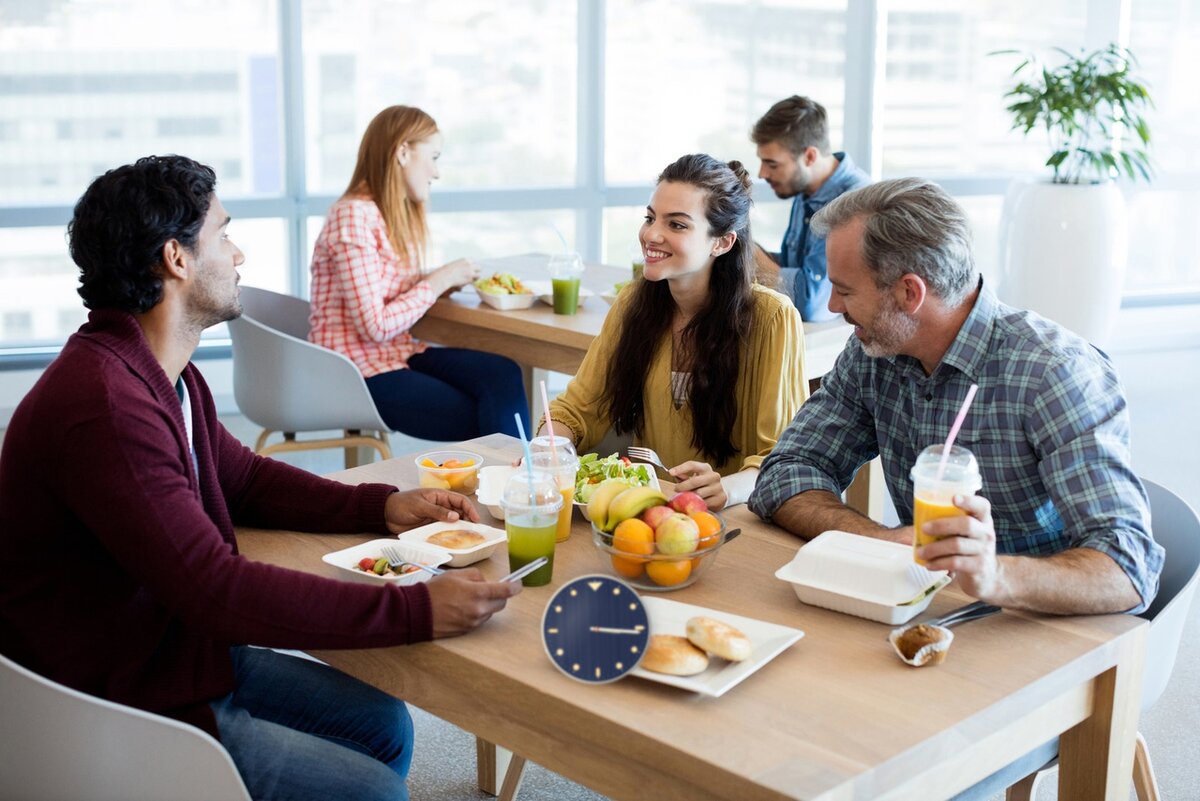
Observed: 3.16
